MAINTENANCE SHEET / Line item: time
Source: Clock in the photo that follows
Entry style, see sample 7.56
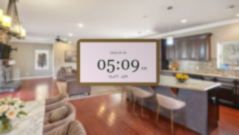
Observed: 5.09
